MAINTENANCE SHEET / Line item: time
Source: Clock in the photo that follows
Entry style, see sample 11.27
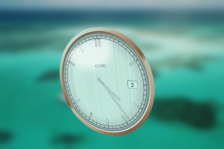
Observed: 4.24
